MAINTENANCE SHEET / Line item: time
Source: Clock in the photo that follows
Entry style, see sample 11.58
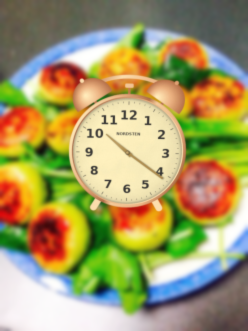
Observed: 10.21
